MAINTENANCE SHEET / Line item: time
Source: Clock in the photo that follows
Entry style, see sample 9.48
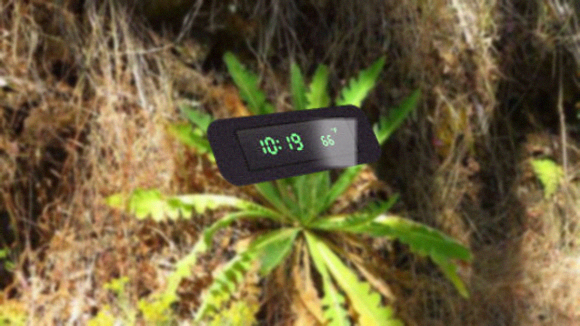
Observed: 10.19
